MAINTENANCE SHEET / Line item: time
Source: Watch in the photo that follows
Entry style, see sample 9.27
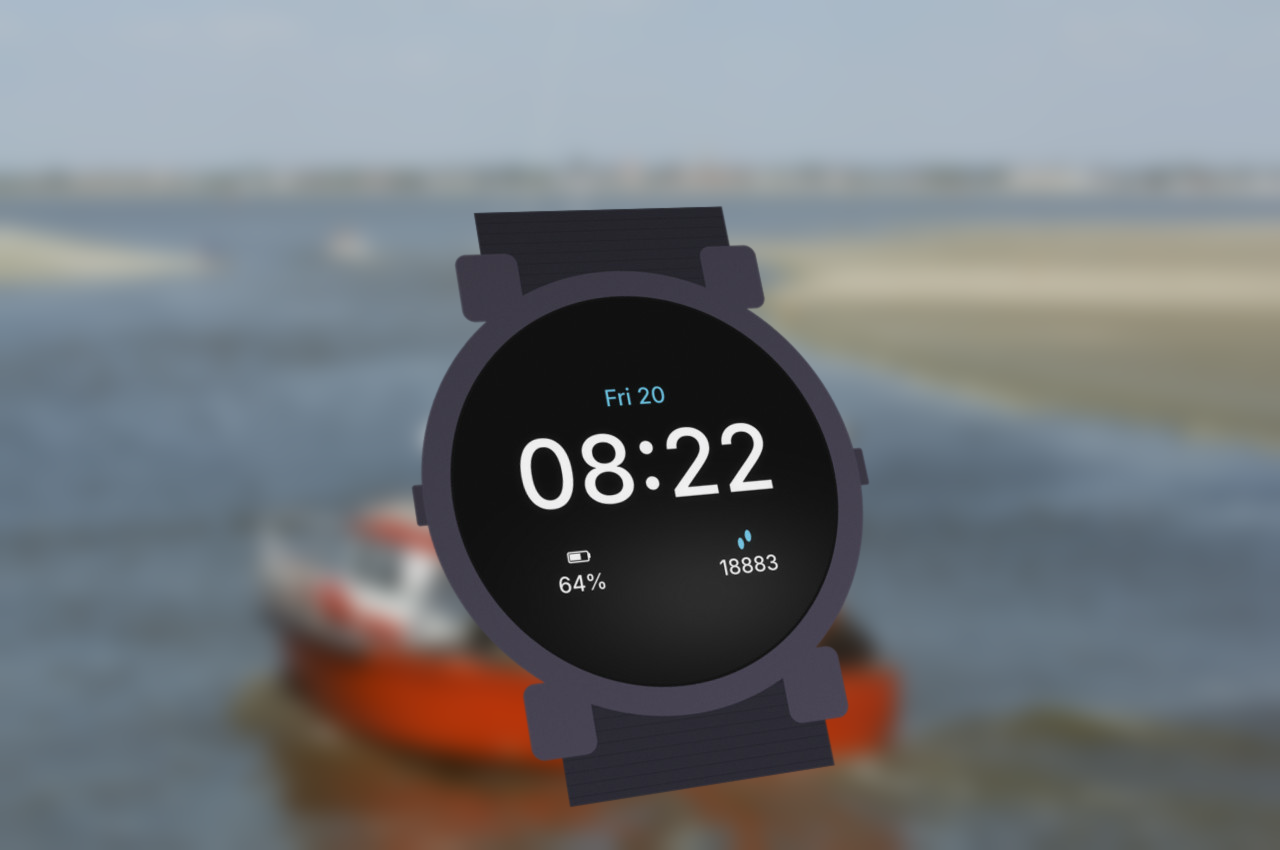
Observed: 8.22
